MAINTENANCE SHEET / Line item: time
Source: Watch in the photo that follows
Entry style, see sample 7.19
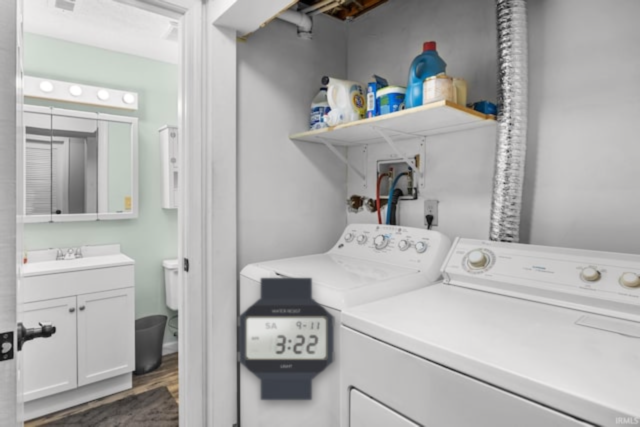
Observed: 3.22
